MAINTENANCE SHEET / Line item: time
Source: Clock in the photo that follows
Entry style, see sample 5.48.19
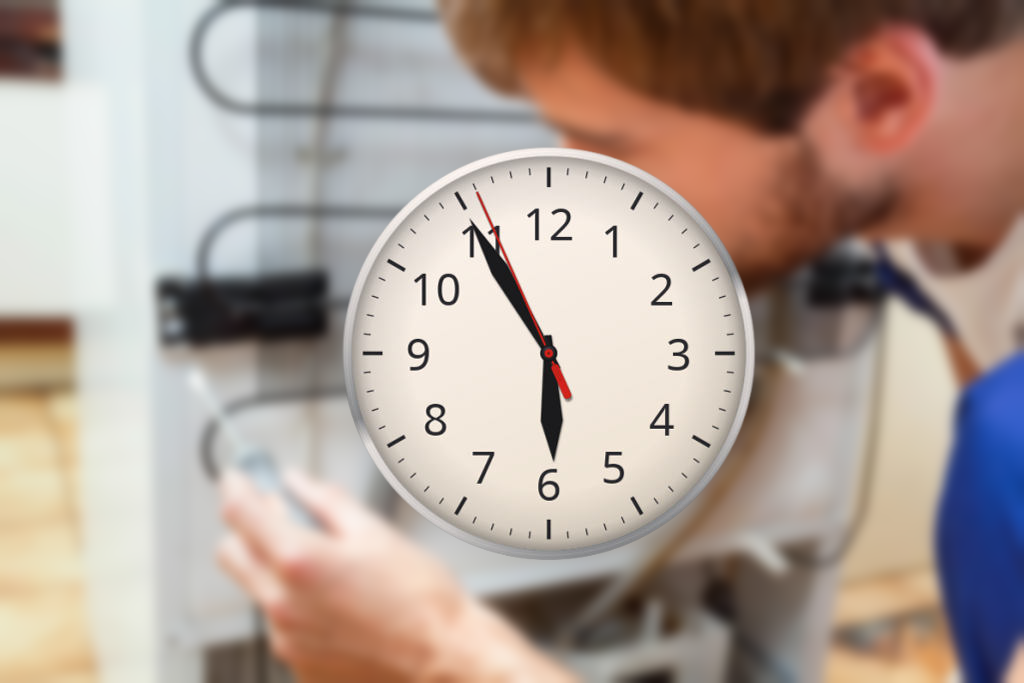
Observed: 5.54.56
